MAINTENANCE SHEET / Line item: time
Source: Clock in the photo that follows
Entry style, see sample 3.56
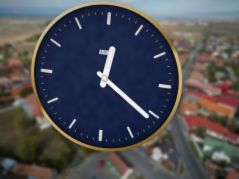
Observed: 12.21
